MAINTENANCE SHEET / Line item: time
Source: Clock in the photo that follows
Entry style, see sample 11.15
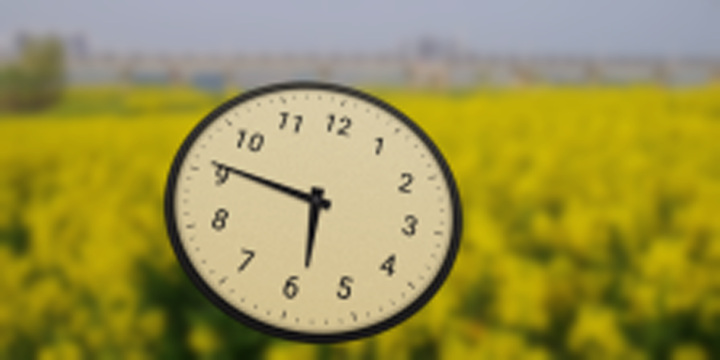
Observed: 5.46
